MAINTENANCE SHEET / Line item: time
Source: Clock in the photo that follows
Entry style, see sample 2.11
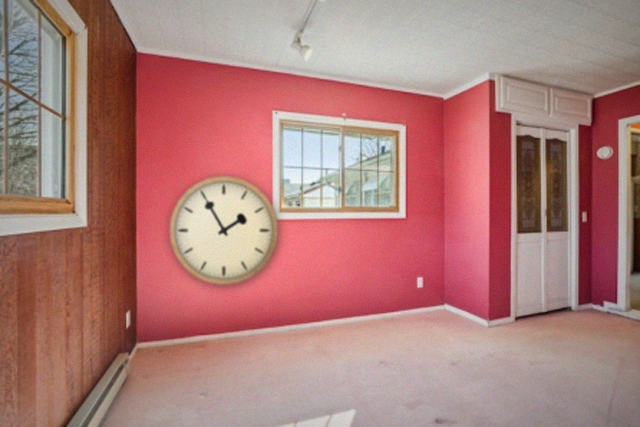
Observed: 1.55
